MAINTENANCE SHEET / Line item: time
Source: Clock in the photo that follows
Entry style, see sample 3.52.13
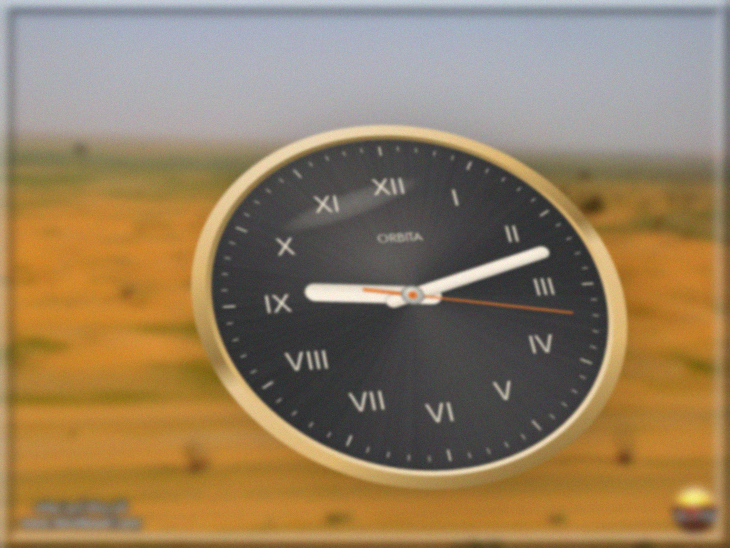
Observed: 9.12.17
